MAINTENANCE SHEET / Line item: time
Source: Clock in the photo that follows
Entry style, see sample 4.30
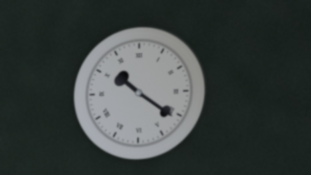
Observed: 10.21
